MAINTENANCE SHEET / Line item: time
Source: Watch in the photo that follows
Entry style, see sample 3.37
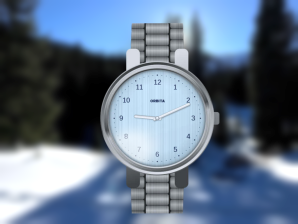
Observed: 9.11
